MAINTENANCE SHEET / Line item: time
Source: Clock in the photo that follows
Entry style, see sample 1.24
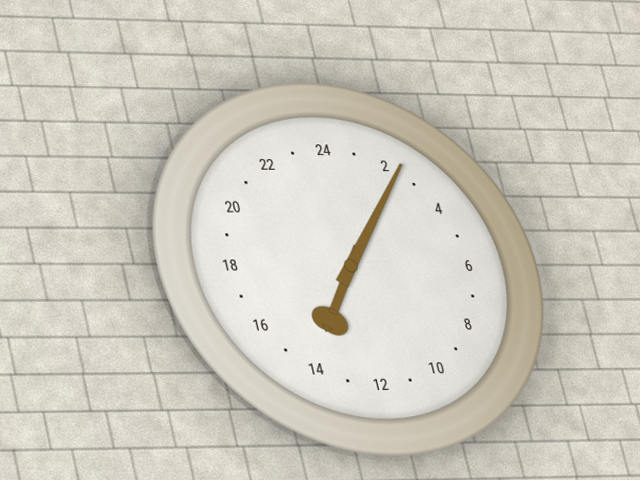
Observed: 14.06
